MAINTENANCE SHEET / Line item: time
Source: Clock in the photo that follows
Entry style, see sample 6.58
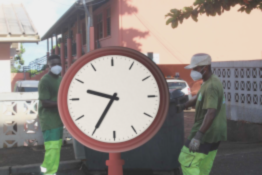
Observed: 9.35
